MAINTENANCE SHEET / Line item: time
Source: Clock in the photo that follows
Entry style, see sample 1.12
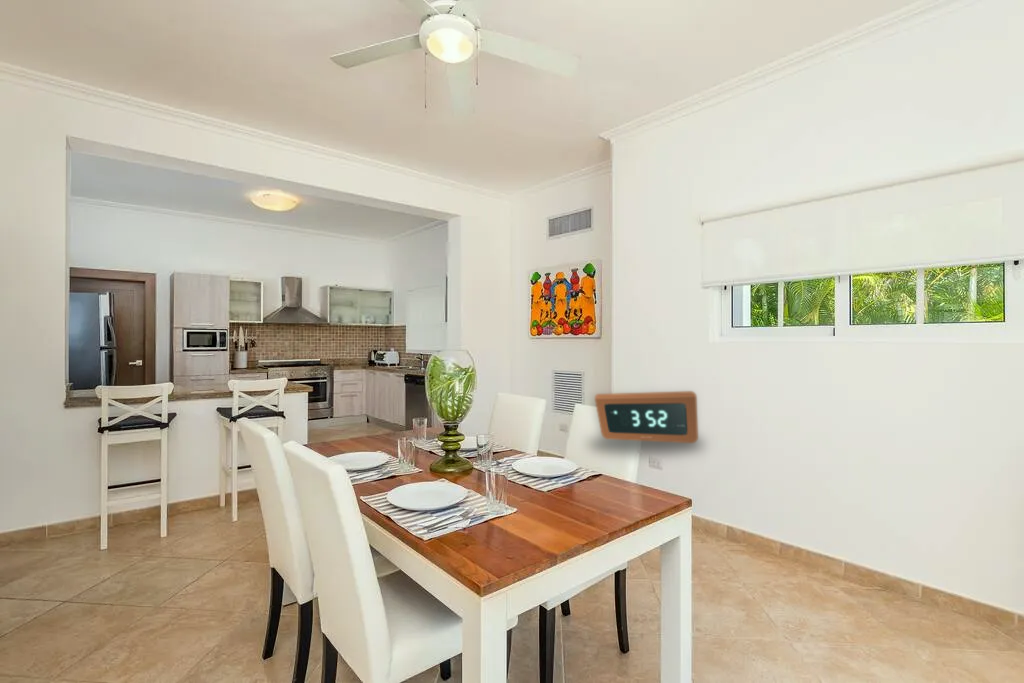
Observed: 3.52
